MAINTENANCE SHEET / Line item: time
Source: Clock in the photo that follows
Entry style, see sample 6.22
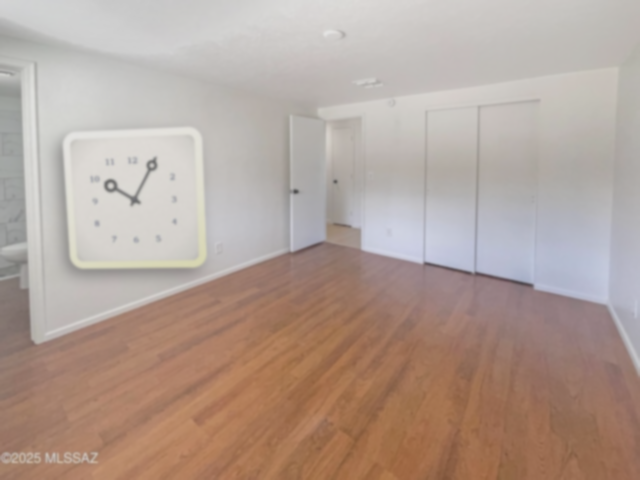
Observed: 10.05
